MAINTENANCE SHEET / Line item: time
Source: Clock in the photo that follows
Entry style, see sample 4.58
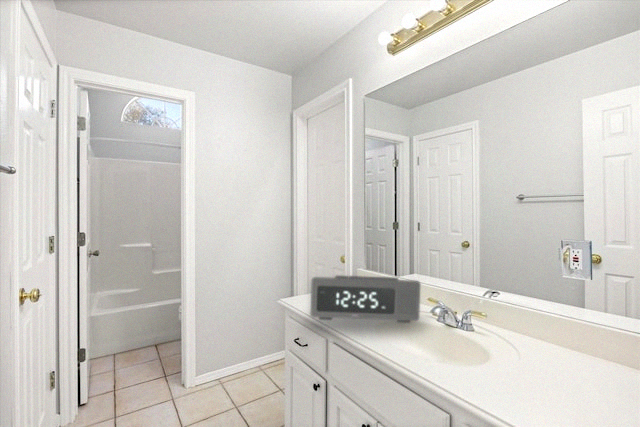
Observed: 12.25
